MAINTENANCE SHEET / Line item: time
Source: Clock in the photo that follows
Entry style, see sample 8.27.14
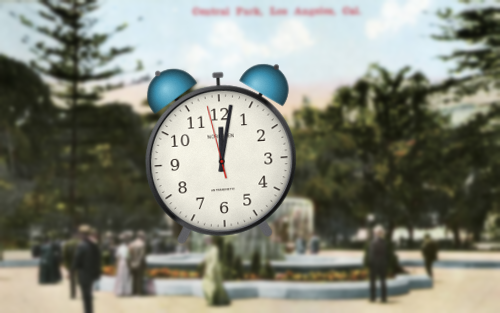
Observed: 12.01.58
